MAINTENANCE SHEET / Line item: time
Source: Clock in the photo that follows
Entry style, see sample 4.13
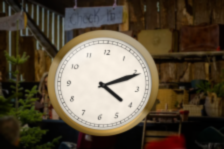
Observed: 4.11
